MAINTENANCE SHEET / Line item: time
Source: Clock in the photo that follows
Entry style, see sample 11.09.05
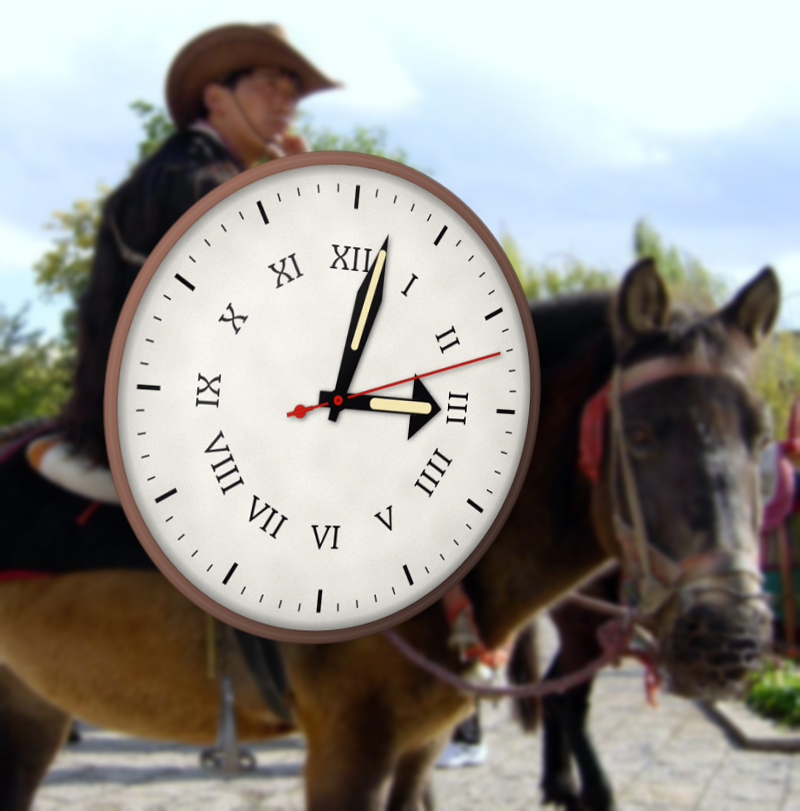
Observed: 3.02.12
